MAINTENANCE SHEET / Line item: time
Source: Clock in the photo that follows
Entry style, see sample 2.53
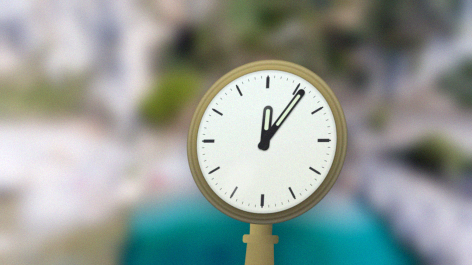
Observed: 12.06
